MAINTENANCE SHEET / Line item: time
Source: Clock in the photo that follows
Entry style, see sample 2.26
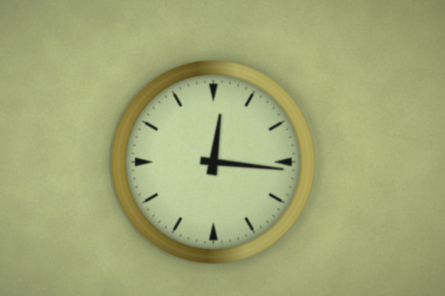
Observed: 12.16
